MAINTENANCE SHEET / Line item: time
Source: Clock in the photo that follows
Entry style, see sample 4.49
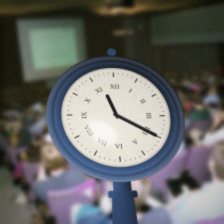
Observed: 11.20
